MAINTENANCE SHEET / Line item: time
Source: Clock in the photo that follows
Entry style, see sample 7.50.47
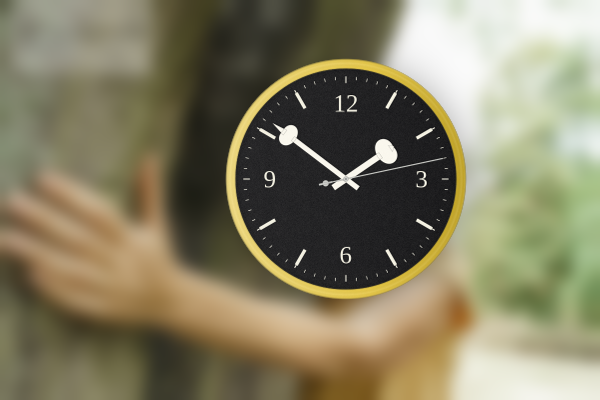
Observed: 1.51.13
